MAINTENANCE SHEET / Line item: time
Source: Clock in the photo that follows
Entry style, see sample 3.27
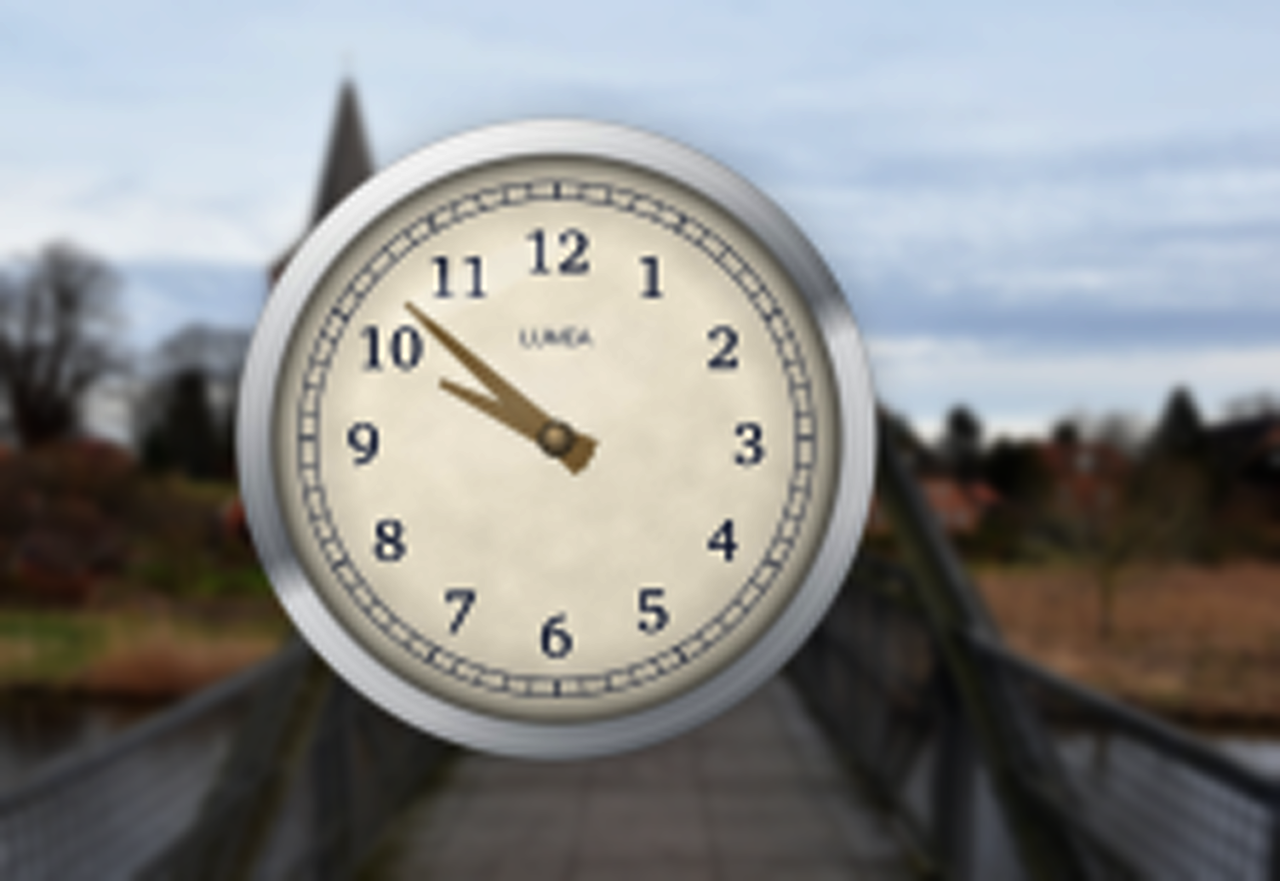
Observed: 9.52
